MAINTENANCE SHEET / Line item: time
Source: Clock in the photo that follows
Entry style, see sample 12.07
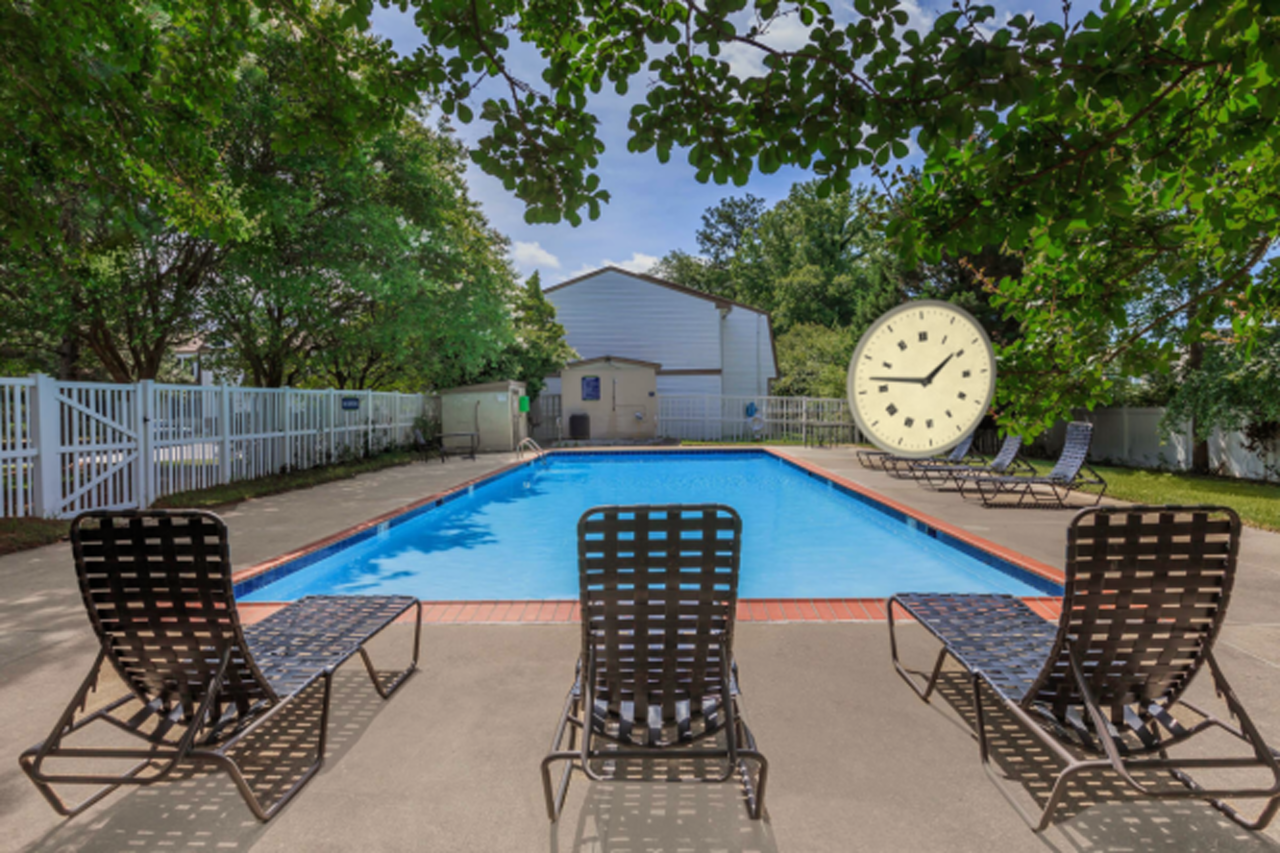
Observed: 1.47
